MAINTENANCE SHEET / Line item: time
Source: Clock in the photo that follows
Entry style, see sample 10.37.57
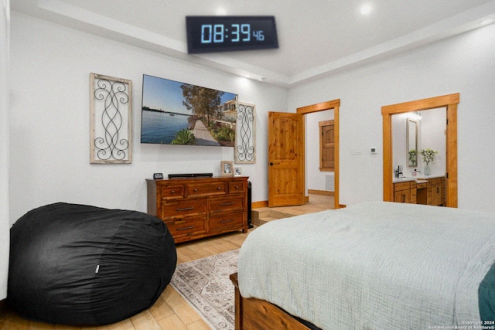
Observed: 8.39.46
